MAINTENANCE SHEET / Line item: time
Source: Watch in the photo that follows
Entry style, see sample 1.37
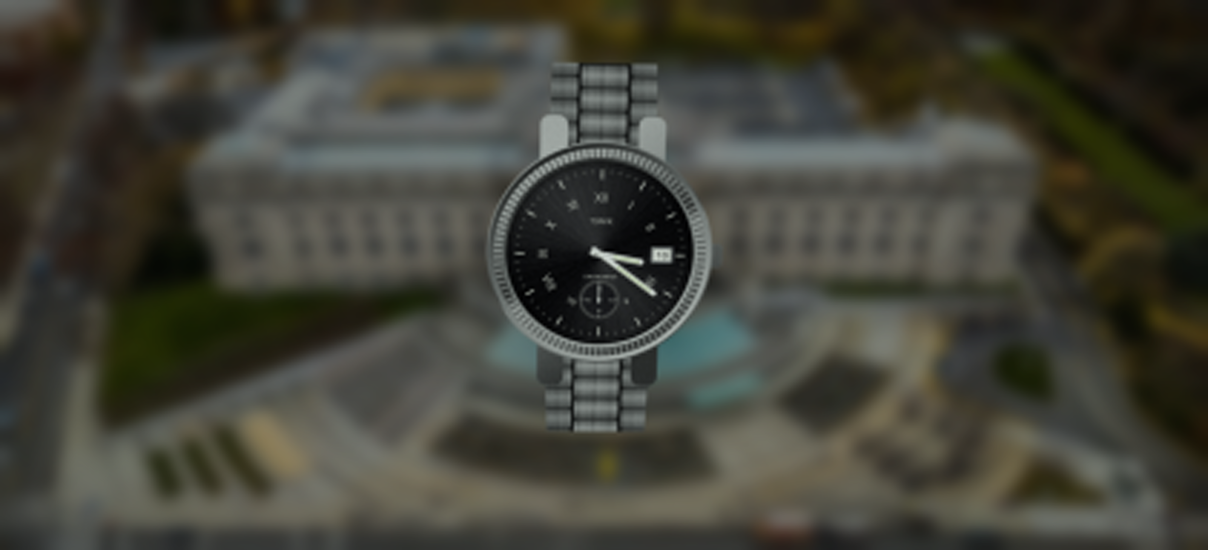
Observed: 3.21
